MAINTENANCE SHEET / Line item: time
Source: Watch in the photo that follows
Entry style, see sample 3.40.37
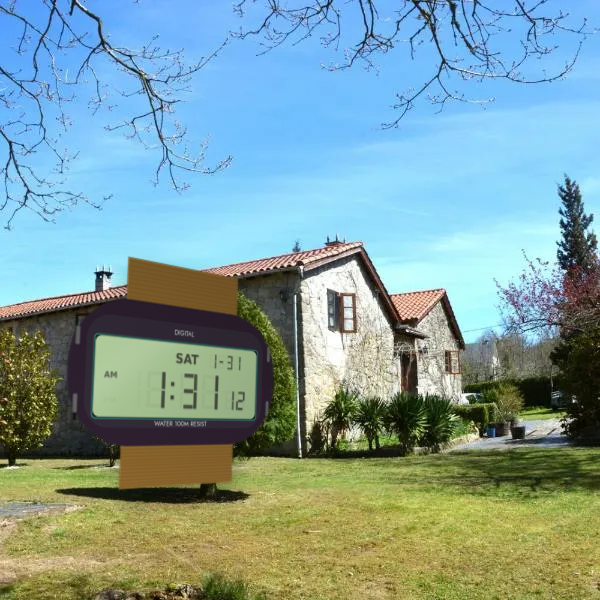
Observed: 1.31.12
